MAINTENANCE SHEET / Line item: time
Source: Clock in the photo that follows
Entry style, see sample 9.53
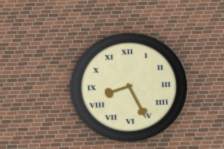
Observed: 8.26
